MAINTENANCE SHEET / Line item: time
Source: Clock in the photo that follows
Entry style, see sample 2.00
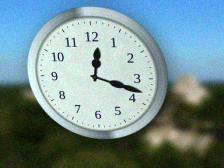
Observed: 12.18
